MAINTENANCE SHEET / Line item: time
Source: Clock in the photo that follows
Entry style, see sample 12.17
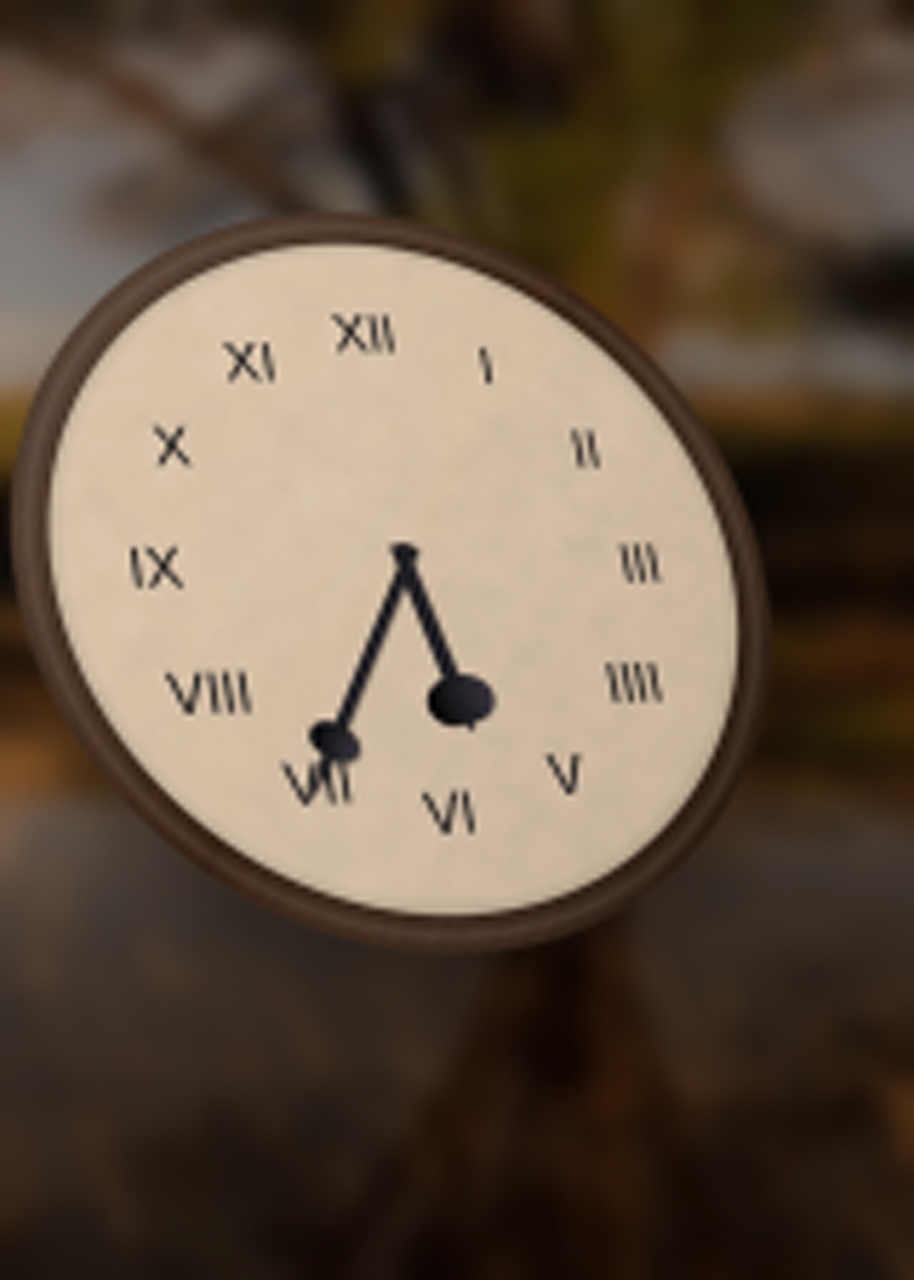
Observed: 5.35
